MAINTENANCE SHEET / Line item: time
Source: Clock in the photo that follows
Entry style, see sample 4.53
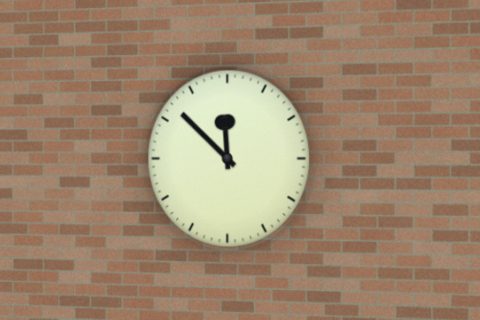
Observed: 11.52
